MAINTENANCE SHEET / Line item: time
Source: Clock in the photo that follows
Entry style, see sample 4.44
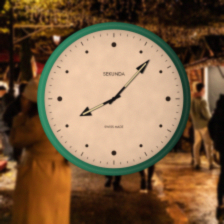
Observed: 8.07
